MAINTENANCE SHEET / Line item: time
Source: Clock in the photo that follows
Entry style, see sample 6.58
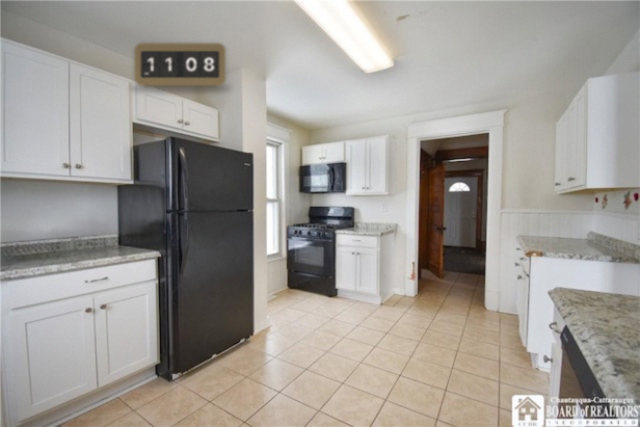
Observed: 11.08
